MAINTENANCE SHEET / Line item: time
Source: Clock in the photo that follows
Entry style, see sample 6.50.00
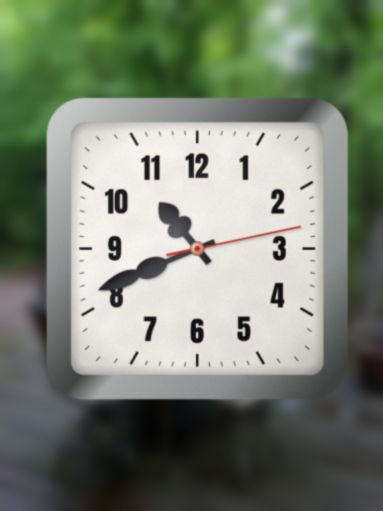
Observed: 10.41.13
